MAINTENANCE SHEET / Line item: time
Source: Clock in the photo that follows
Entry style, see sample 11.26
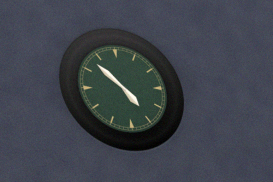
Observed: 4.53
